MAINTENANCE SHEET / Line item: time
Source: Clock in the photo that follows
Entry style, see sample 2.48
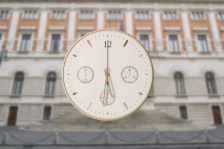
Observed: 5.31
